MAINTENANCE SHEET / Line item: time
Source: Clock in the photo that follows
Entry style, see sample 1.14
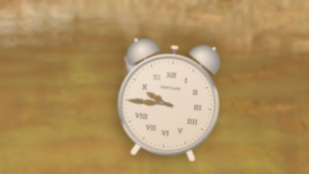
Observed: 9.45
